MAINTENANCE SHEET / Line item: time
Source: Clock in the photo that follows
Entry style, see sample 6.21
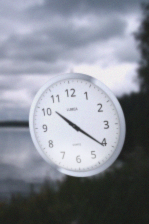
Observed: 10.21
